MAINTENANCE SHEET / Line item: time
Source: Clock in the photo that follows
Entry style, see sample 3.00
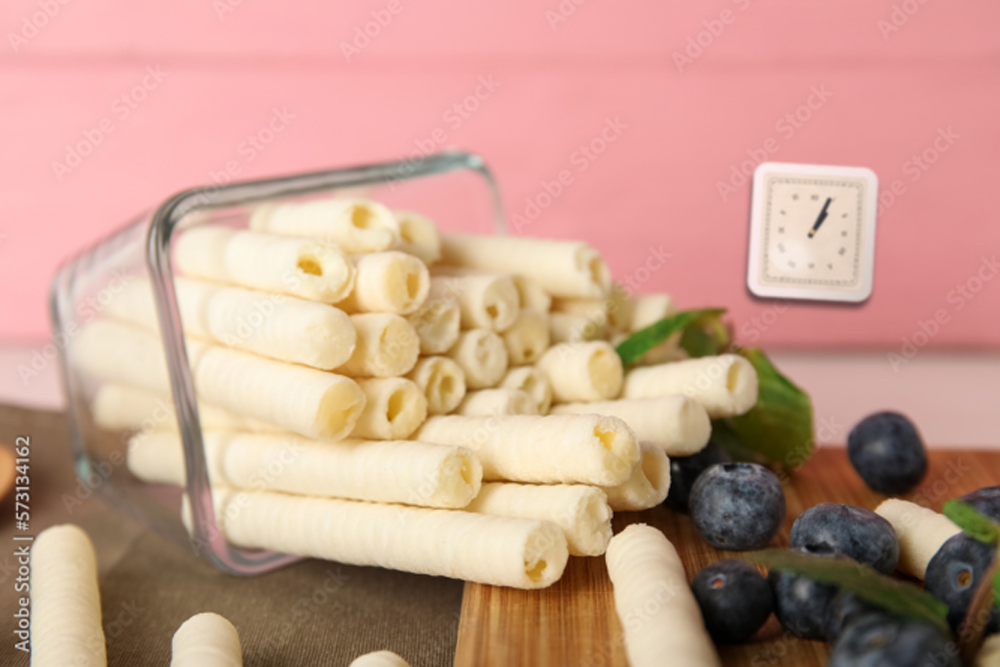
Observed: 1.04
